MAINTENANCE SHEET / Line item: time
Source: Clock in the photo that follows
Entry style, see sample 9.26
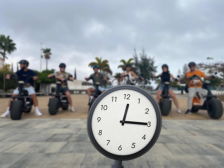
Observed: 12.15
